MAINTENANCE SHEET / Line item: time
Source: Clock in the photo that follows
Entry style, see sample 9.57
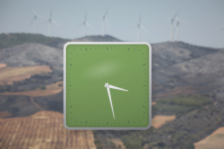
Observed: 3.28
